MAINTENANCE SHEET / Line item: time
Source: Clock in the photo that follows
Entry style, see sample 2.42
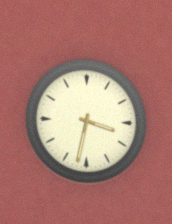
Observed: 3.32
